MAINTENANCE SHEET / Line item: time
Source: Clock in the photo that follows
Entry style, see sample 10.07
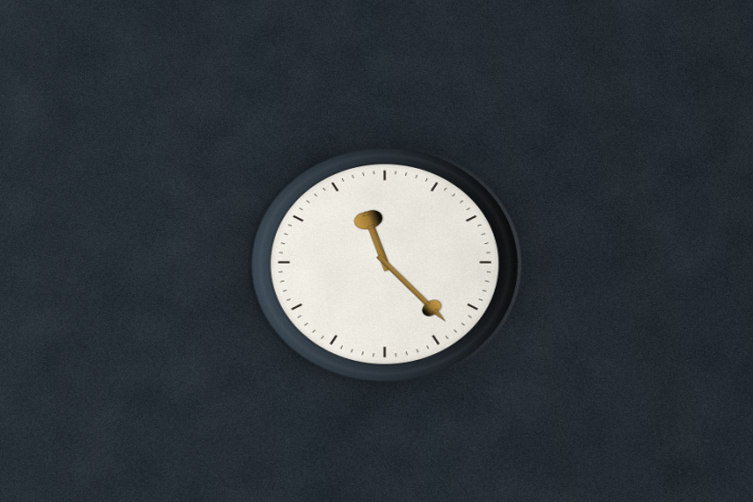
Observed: 11.23
